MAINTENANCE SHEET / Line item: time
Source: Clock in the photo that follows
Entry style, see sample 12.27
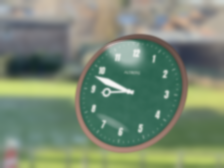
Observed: 8.48
